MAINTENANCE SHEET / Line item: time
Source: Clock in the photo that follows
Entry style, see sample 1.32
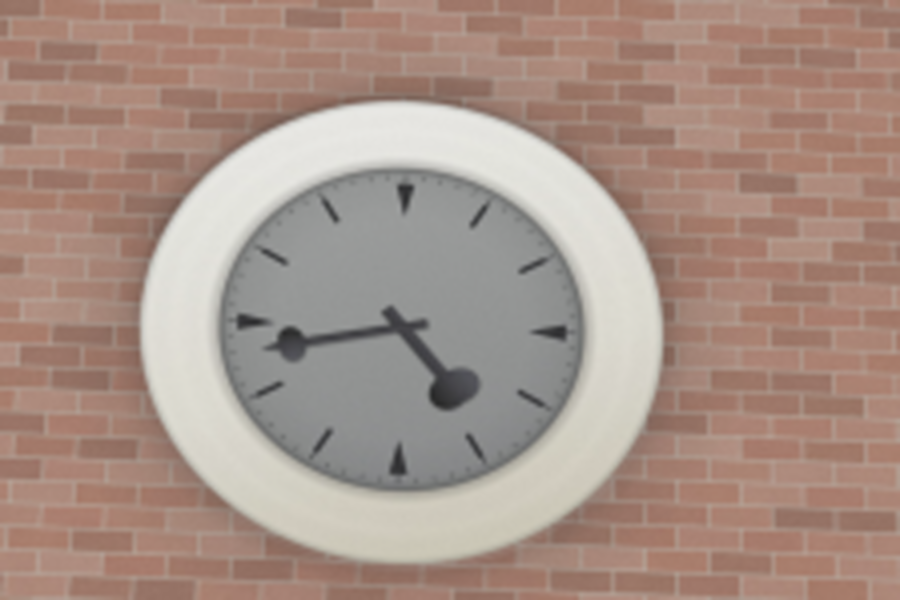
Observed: 4.43
